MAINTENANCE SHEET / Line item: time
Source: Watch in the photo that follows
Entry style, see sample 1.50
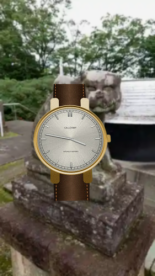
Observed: 3.47
